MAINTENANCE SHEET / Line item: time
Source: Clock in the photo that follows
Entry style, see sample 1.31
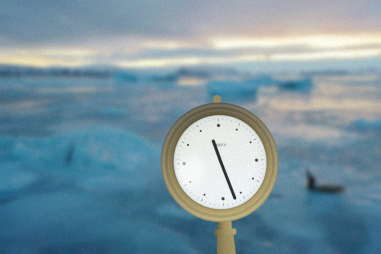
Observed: 11.27
